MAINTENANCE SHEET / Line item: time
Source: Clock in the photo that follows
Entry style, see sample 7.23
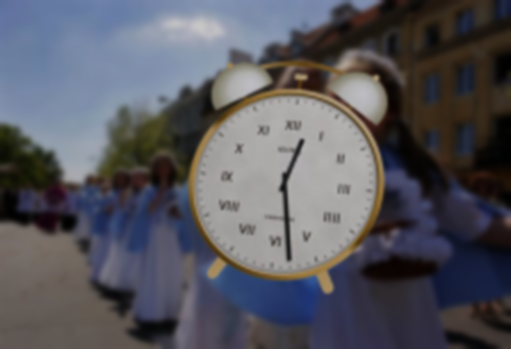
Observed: 12.28
